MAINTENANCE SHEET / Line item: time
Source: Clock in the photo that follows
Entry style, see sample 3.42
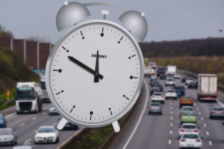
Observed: 11.49
